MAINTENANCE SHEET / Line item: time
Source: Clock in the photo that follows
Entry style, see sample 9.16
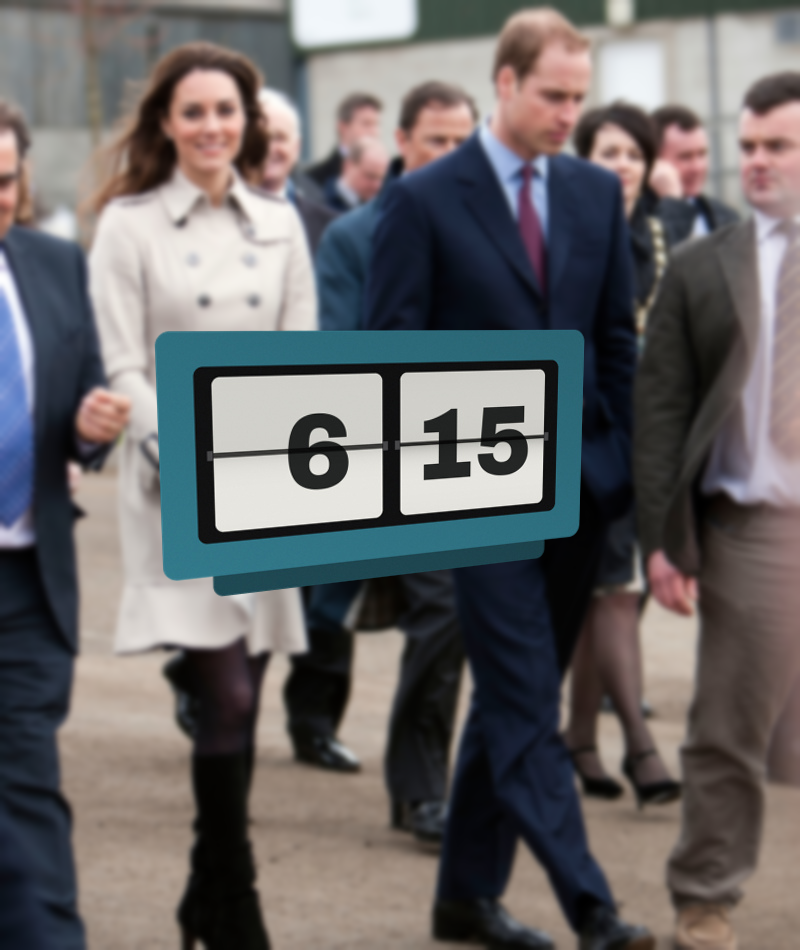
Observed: 6.15
